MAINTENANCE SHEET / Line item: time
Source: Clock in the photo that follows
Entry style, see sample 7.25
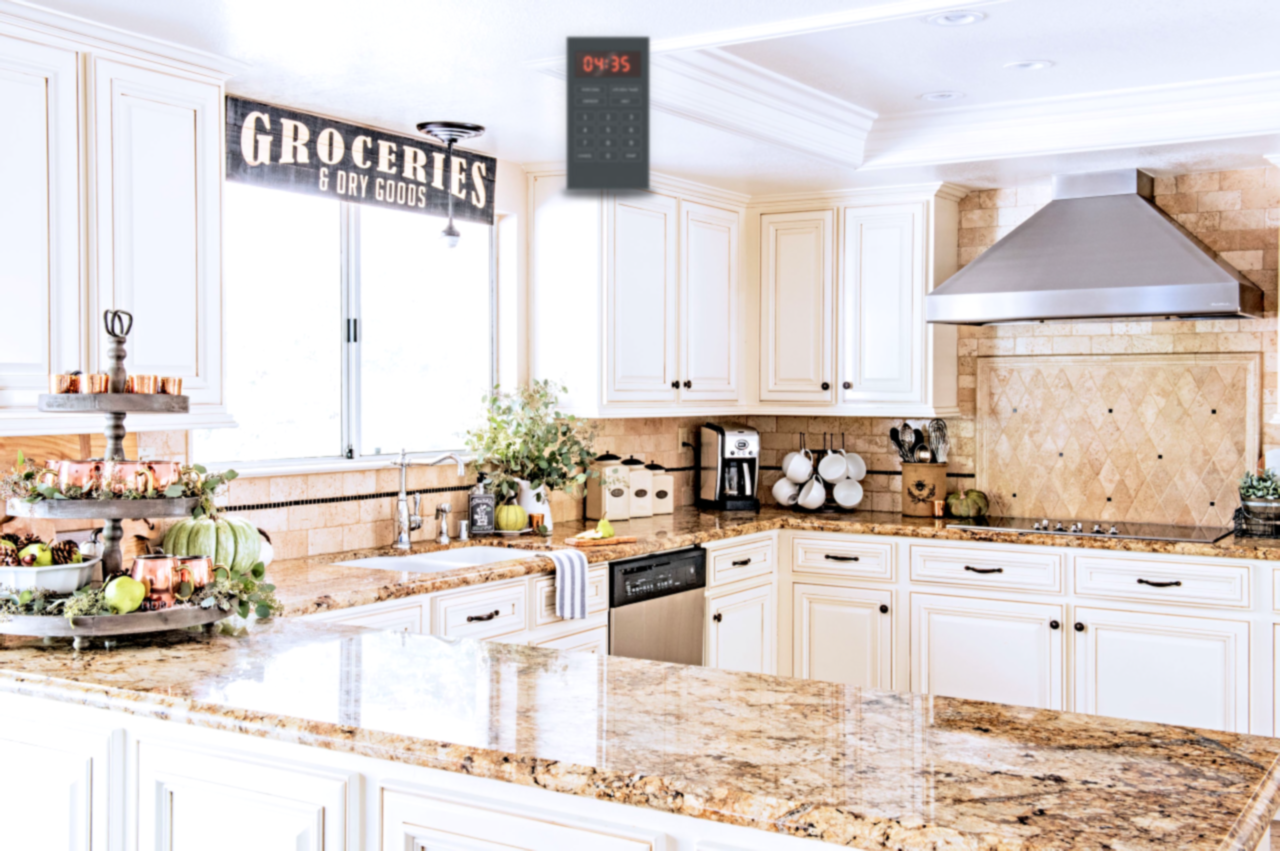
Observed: 4.35
